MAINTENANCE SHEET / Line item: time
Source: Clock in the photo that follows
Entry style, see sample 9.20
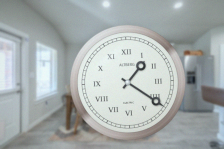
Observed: 1.21
